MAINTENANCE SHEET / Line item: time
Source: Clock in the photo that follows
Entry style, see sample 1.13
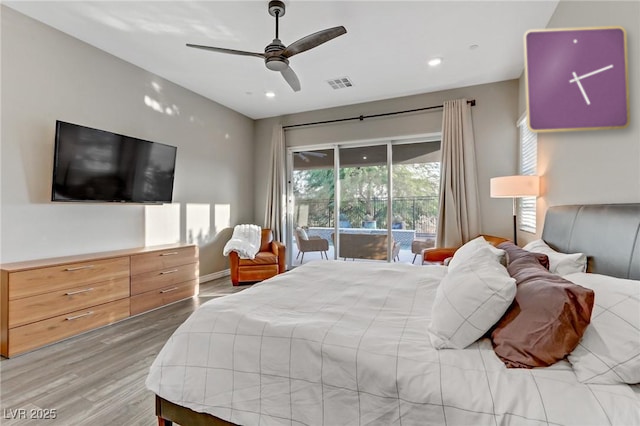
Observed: 5.12
